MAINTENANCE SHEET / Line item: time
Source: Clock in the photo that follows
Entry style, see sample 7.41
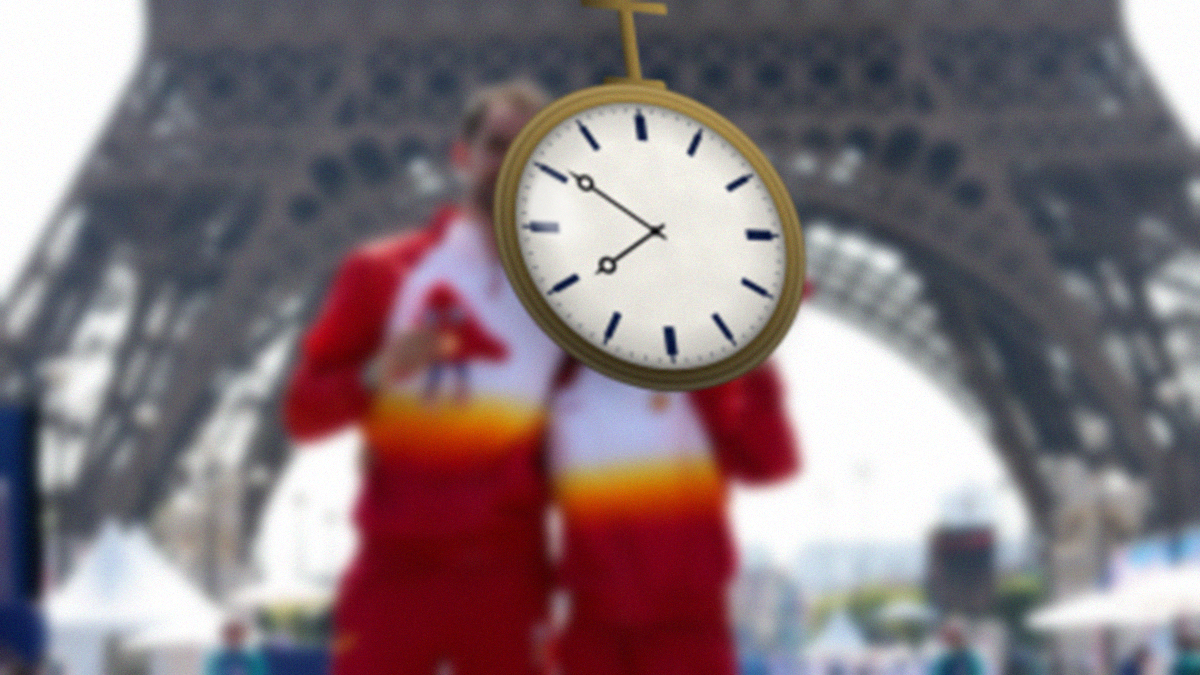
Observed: 7.51
